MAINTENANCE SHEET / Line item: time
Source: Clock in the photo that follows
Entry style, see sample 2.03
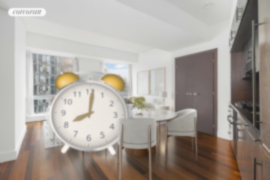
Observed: 8.01
